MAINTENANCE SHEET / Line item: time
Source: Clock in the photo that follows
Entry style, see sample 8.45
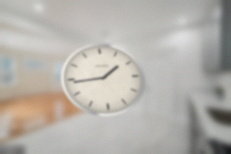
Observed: 1.44
